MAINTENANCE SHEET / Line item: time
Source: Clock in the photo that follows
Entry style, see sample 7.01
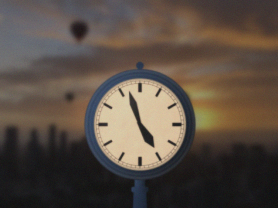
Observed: 4.57
